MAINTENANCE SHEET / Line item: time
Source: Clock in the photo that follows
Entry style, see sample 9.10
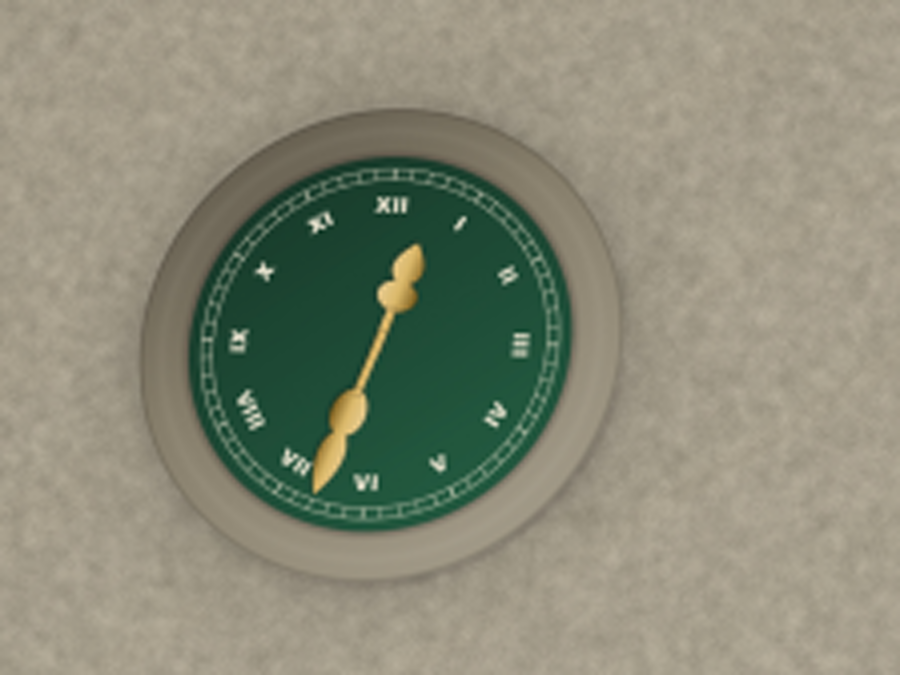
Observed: 12.33
